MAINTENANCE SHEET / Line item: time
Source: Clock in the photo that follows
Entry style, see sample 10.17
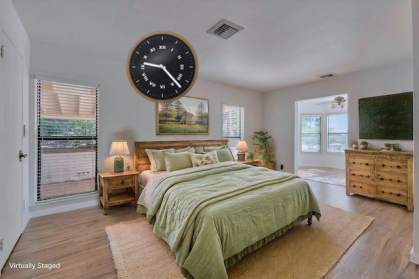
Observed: 9.23
